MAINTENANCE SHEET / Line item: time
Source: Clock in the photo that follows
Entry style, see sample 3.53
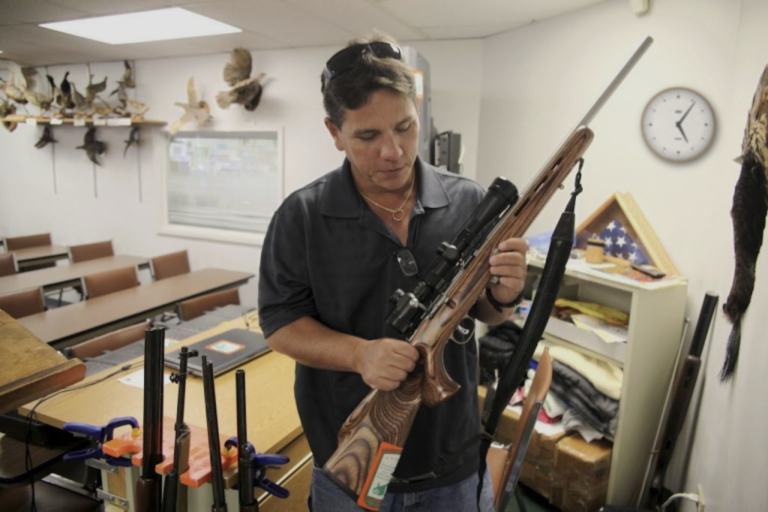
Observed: 5.06
